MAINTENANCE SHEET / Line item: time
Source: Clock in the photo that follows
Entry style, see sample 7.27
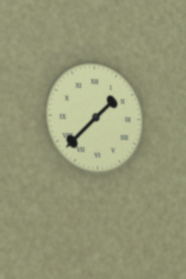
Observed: 1.38
